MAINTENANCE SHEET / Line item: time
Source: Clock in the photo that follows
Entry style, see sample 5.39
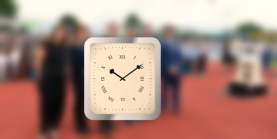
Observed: 10.09
